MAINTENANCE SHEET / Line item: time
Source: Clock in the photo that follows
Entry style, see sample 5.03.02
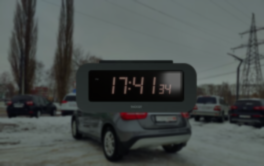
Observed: 17.41.34
